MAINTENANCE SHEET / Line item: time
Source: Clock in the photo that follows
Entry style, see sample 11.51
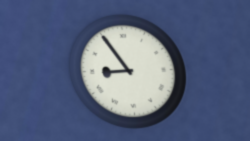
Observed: 8.55
